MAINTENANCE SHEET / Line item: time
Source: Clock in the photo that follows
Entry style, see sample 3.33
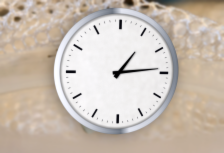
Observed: 1.14
